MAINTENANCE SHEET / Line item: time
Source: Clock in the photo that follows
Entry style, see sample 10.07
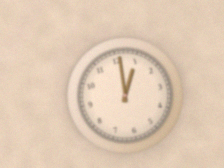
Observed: 1.01
